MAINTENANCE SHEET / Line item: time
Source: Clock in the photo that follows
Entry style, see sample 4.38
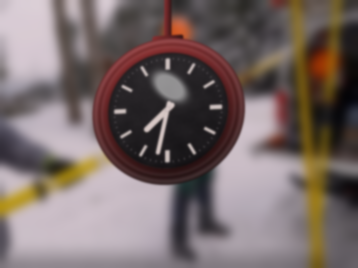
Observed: 7.32
